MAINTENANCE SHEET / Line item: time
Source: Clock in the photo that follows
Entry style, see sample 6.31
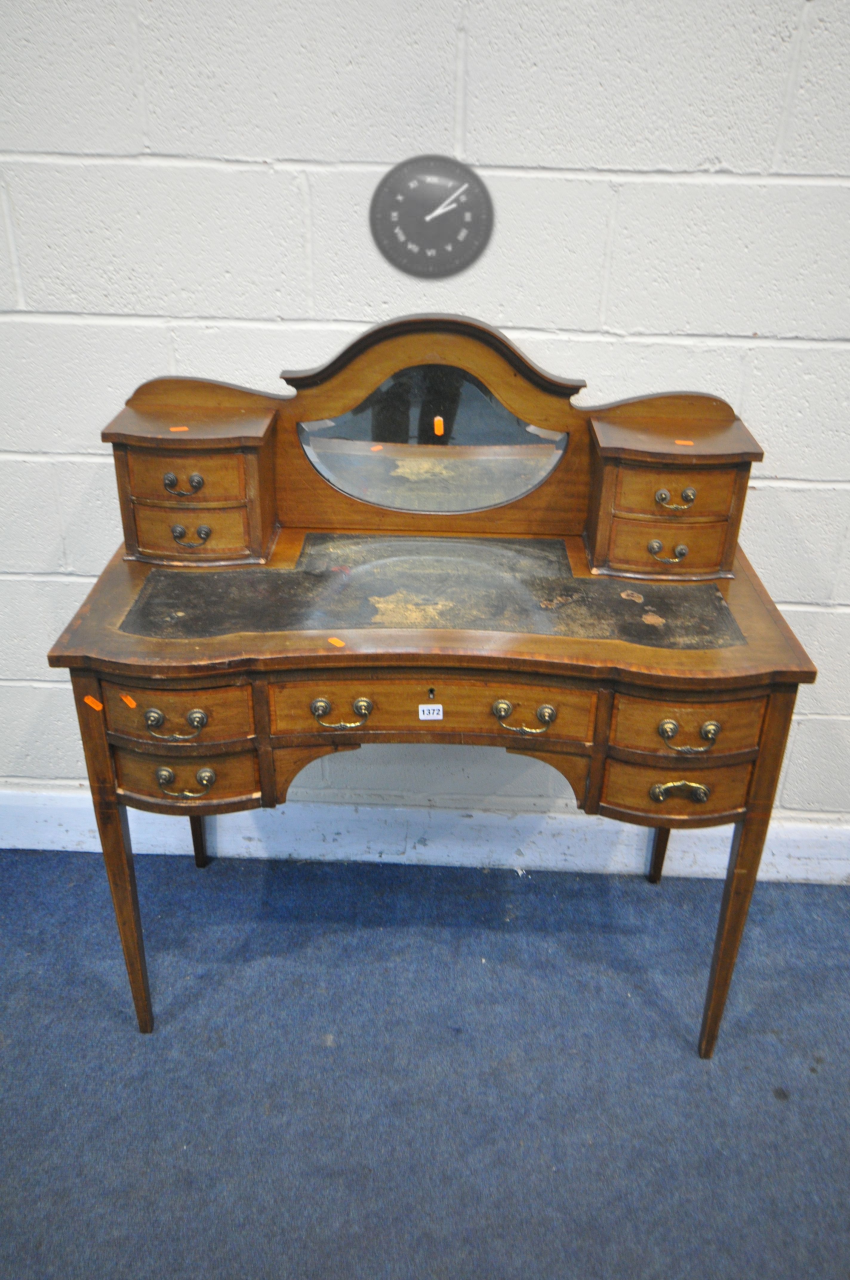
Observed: 2.08
